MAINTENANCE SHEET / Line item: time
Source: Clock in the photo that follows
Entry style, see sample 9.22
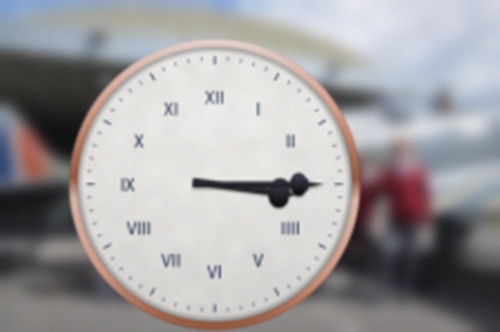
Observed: 3.15
